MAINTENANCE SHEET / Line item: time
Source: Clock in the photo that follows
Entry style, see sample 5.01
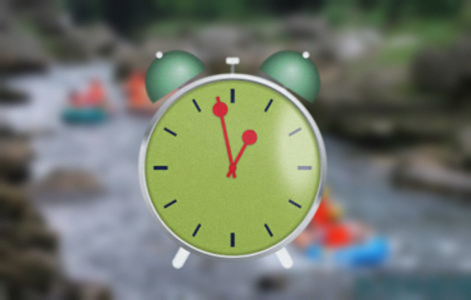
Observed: 12.58
